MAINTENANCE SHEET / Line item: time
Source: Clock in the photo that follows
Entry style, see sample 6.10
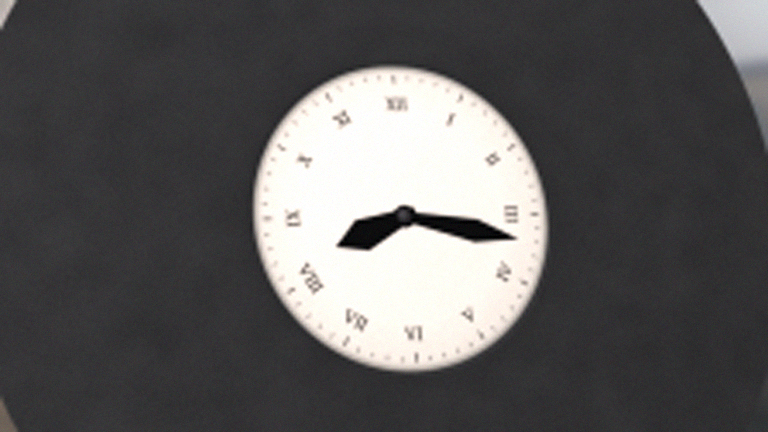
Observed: 8.17
